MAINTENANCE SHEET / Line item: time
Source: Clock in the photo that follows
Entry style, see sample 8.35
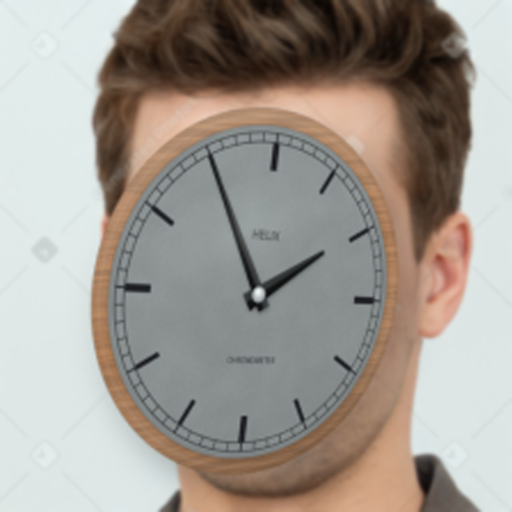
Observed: 1.55
